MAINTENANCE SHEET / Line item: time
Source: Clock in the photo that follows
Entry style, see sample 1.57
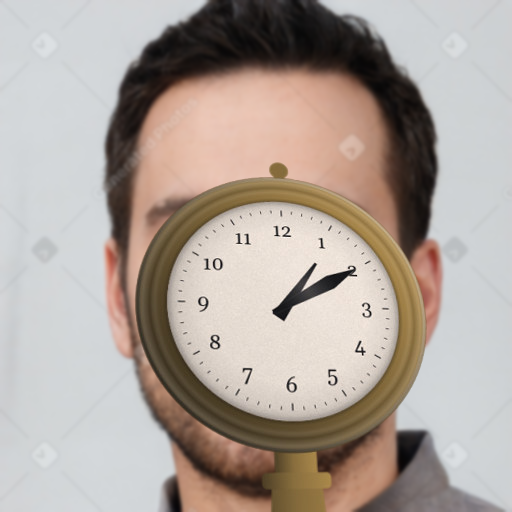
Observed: 1.10
